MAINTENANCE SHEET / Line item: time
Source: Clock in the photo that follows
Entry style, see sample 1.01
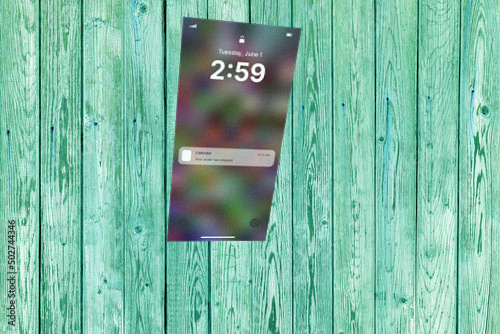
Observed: 2.59
